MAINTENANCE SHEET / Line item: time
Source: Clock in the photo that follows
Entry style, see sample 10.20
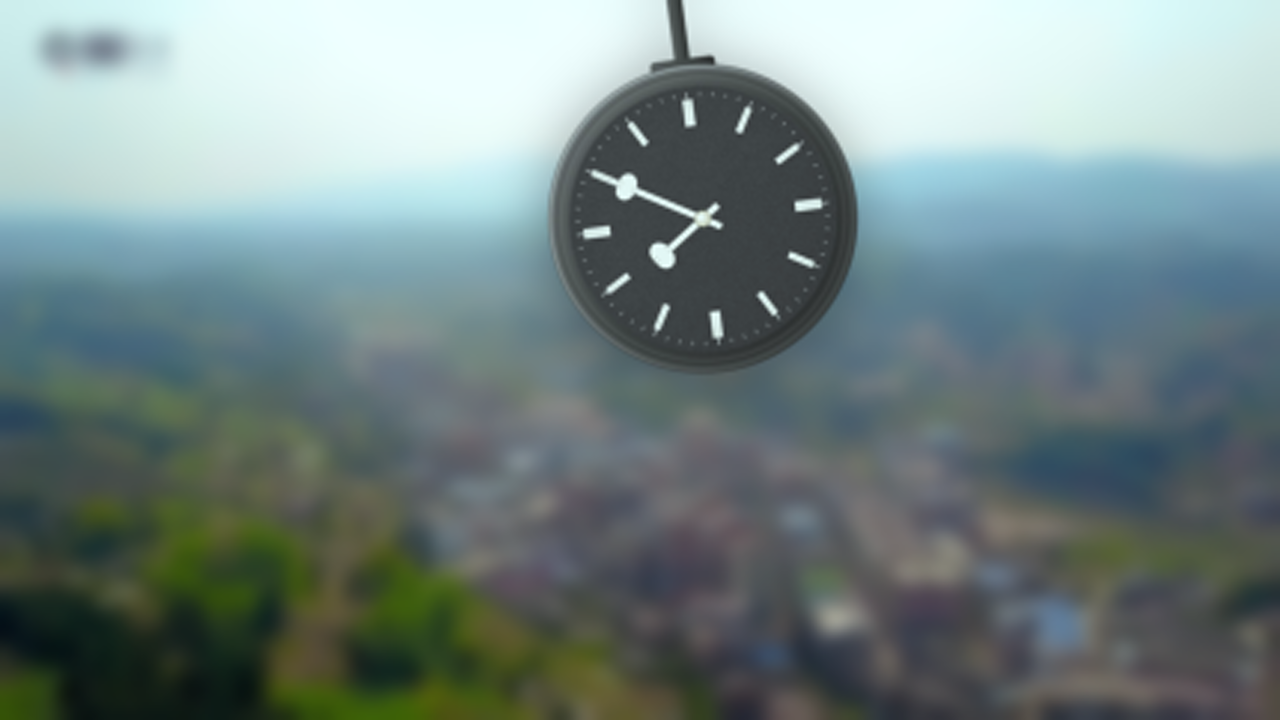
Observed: 7.50
